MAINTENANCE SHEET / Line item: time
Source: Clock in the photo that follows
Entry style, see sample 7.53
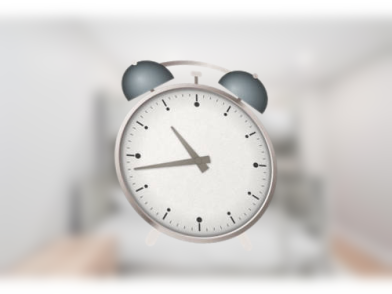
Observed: 10.43
